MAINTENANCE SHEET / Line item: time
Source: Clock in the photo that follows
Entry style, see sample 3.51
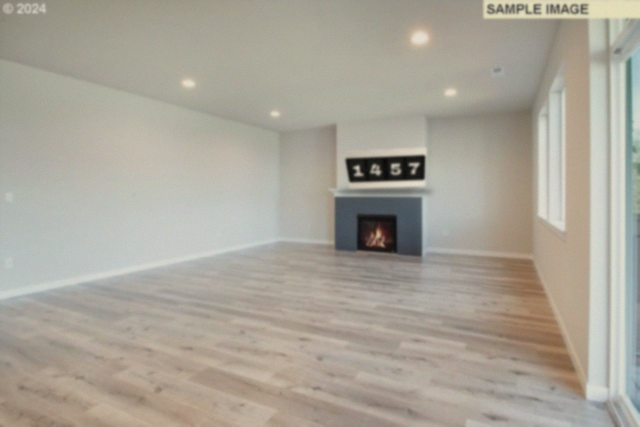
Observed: 14.57
